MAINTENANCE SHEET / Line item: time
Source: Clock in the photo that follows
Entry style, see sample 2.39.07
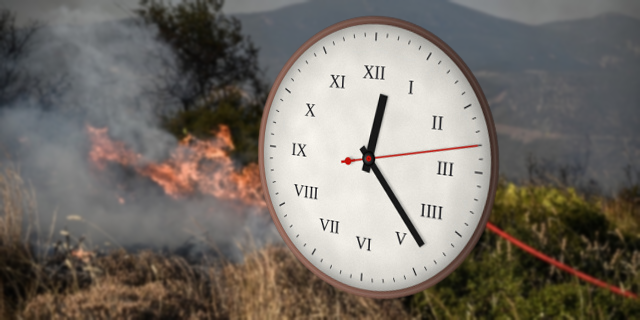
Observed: 12.23.13
